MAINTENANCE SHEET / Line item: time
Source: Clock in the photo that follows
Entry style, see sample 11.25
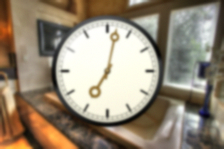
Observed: 7.02
